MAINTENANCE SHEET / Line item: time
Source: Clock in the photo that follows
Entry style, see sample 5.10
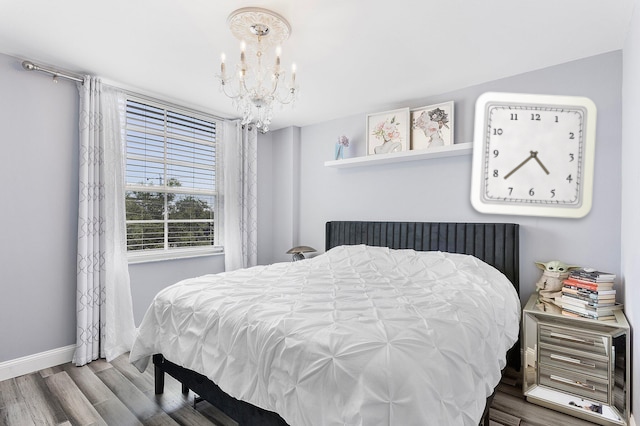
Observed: 4.38
